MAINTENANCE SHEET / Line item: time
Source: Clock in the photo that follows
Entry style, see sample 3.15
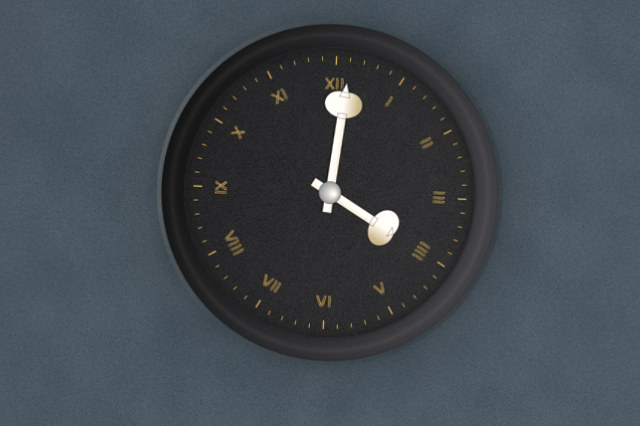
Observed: 4.01
